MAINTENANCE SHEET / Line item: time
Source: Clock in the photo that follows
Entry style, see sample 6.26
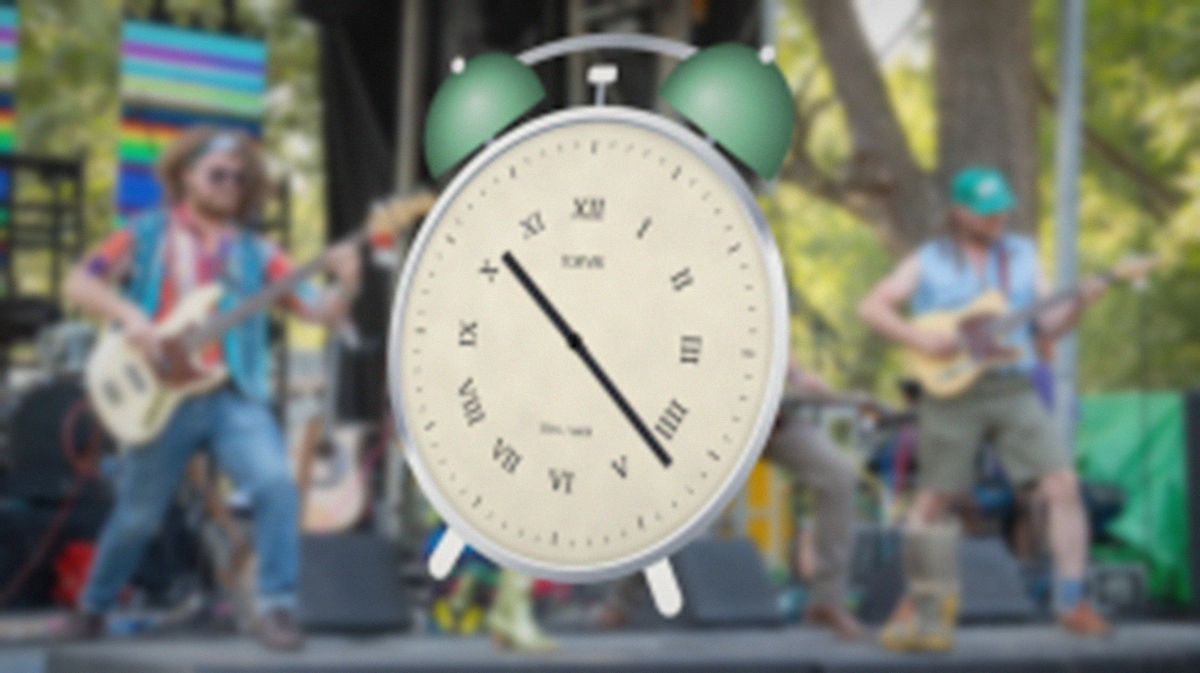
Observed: 10.22
